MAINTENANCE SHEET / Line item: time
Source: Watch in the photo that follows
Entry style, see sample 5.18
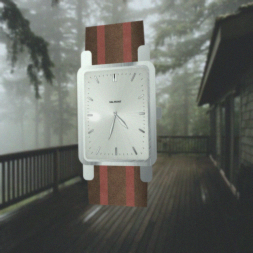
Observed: 4.33
